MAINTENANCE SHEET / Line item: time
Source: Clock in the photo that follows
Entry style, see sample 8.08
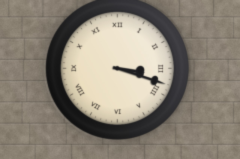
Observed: 3.18
